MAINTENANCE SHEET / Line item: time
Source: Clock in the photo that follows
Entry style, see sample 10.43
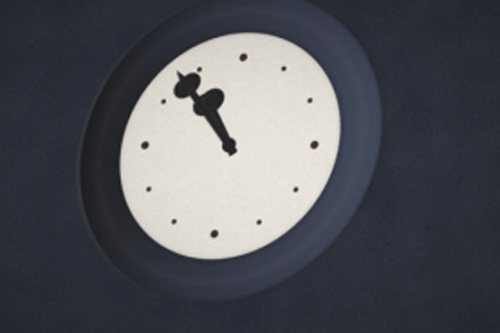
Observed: 10.53
